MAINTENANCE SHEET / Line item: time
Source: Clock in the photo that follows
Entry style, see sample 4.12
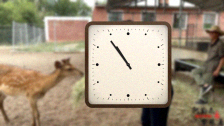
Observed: 10.54
